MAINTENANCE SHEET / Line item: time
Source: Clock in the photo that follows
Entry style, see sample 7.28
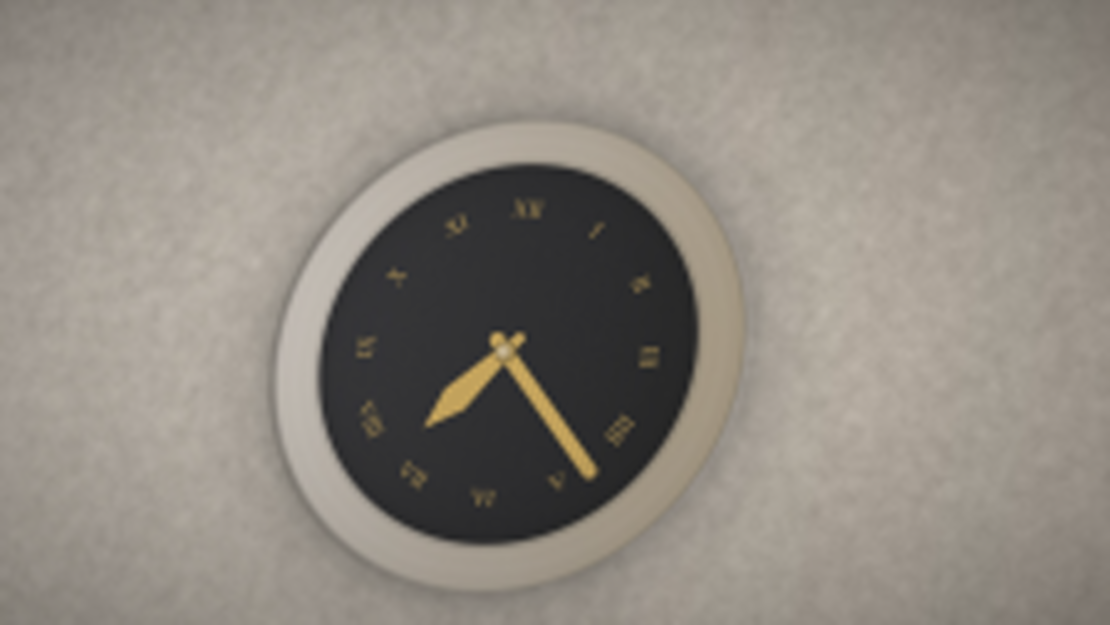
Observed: 7.23
